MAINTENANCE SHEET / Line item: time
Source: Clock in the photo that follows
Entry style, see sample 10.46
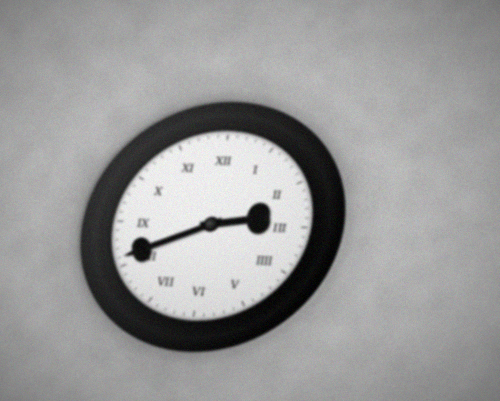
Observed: 2.41
